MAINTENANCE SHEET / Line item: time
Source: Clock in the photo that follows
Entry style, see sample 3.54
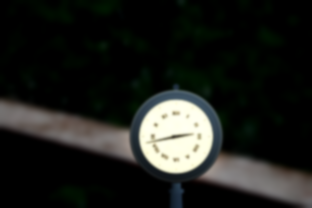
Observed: 2.43
